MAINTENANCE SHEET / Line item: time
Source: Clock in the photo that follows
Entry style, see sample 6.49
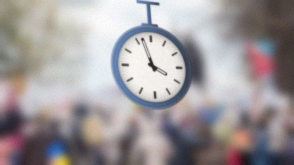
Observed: 3.57
